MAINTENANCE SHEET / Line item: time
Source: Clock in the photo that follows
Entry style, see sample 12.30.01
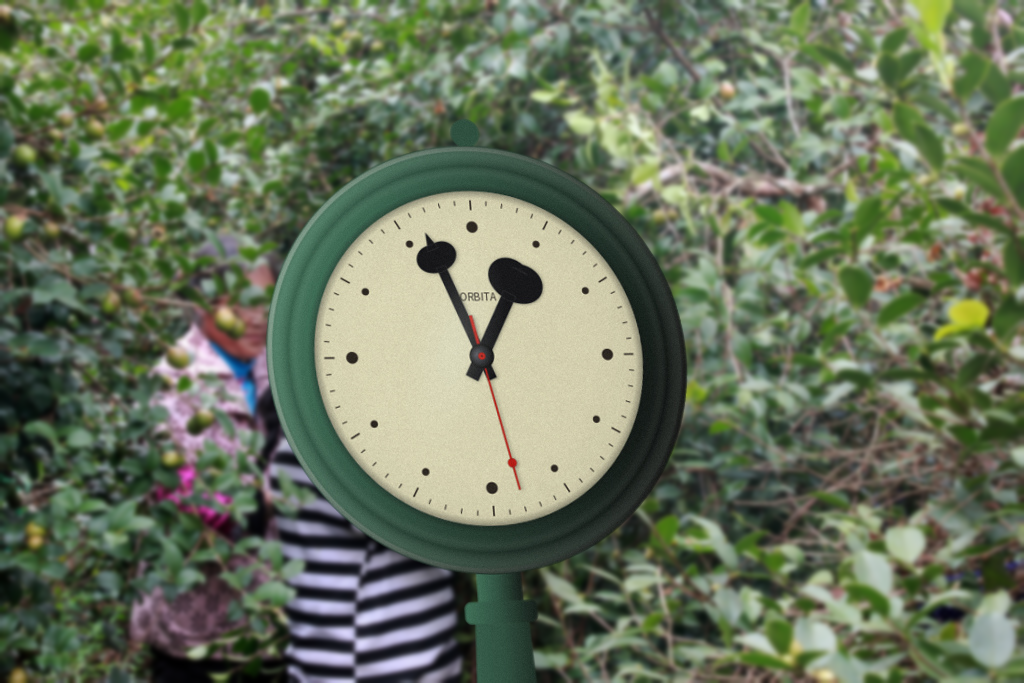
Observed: 12.56.28
